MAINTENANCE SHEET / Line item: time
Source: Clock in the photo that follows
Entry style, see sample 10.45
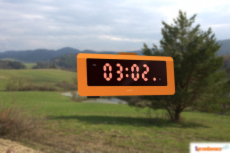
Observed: 3.02
